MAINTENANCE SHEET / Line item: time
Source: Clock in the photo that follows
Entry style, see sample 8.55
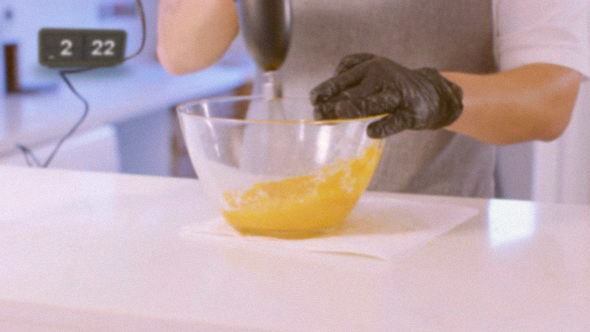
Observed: 2.22
